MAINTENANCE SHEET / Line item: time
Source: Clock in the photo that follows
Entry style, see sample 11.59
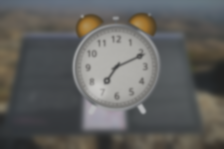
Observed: 7.11
